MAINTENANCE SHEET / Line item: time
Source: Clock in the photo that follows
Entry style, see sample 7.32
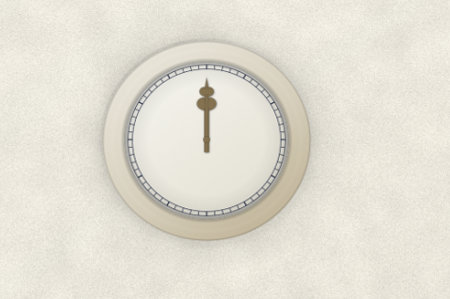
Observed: 12.00
